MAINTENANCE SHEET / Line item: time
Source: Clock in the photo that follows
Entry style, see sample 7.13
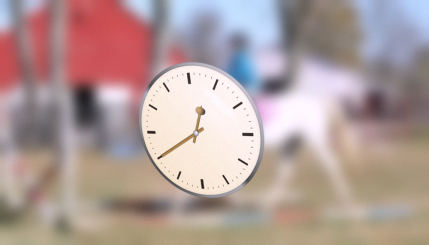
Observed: 12.40
